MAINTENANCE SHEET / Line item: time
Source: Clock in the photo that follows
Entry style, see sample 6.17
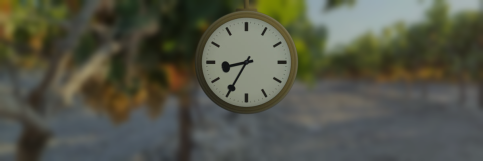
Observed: 8.35
